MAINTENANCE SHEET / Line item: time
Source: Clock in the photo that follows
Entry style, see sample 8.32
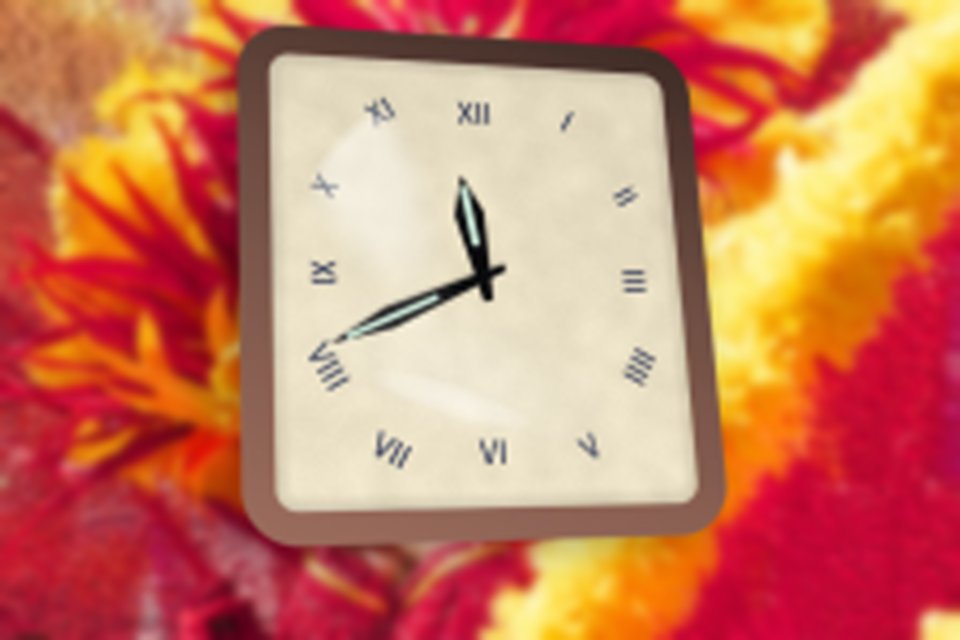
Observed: 11.41
